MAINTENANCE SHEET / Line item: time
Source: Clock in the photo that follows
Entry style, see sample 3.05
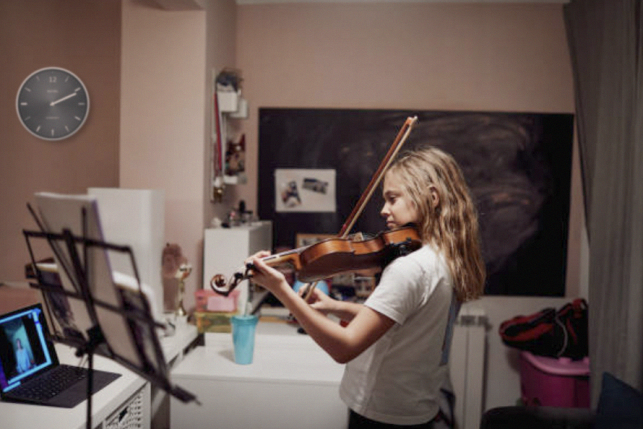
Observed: 2.11
